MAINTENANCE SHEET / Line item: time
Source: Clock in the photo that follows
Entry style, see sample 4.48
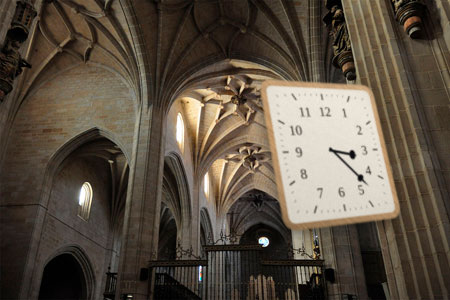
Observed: 3.23
